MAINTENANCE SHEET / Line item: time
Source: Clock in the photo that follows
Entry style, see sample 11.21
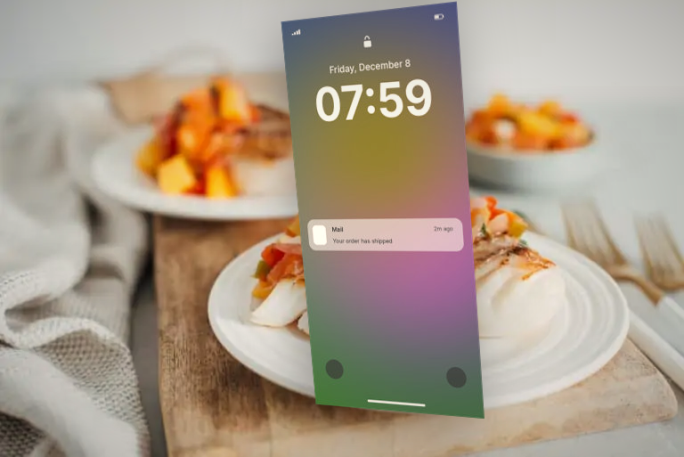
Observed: 7.59
